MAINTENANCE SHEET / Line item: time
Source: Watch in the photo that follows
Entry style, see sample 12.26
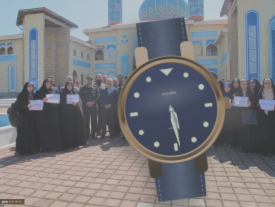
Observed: 5.29
